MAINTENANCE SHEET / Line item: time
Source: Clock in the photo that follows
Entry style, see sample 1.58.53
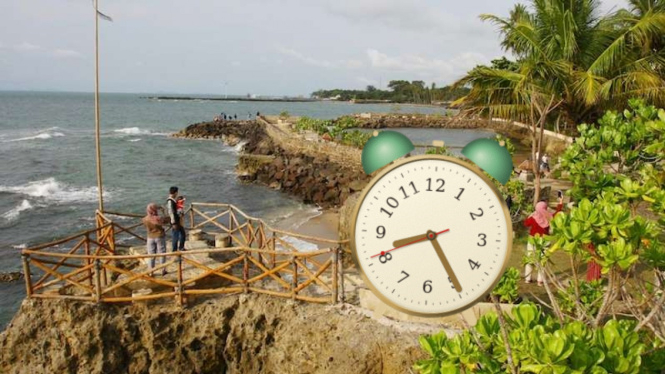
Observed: 8.24.41
